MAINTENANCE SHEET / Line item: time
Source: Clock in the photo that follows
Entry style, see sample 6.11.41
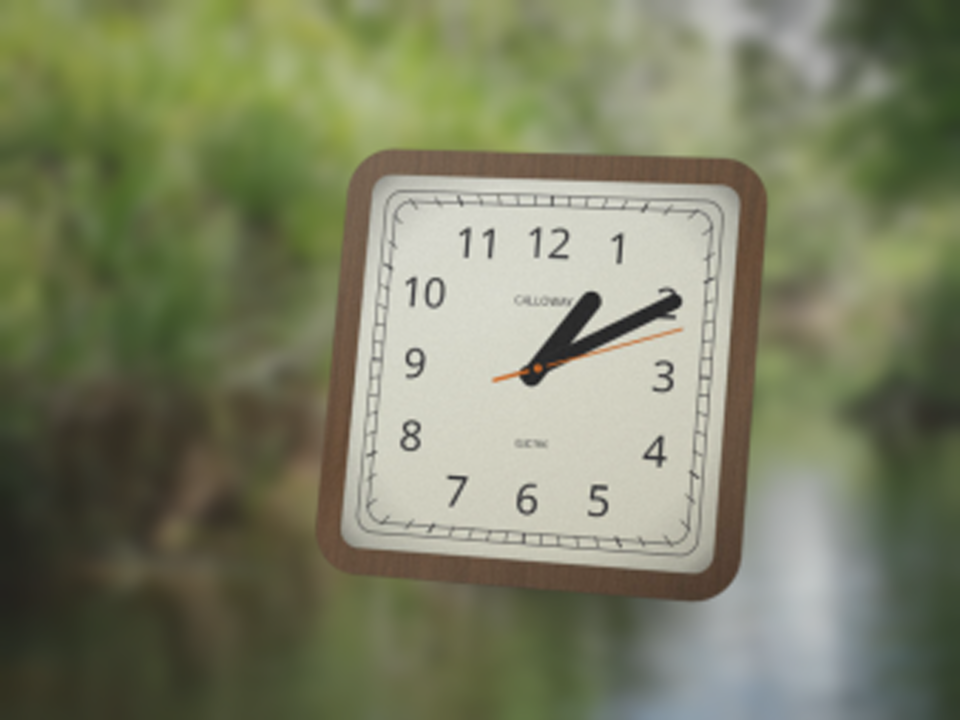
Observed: 1.10.12
